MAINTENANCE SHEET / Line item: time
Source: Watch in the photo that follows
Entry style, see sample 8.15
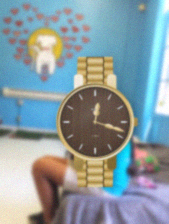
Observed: 12.18
